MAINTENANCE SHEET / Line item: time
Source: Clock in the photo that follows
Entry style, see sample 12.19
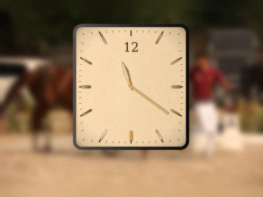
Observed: 11.21
